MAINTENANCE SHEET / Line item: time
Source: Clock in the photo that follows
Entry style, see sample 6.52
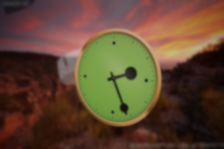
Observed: 2.26
